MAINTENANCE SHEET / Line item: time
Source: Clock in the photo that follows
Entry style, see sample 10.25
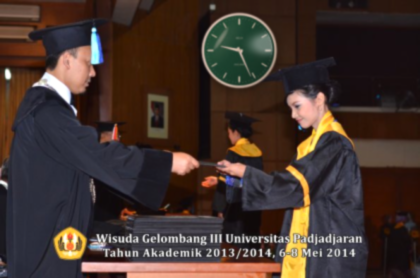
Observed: 9.26
